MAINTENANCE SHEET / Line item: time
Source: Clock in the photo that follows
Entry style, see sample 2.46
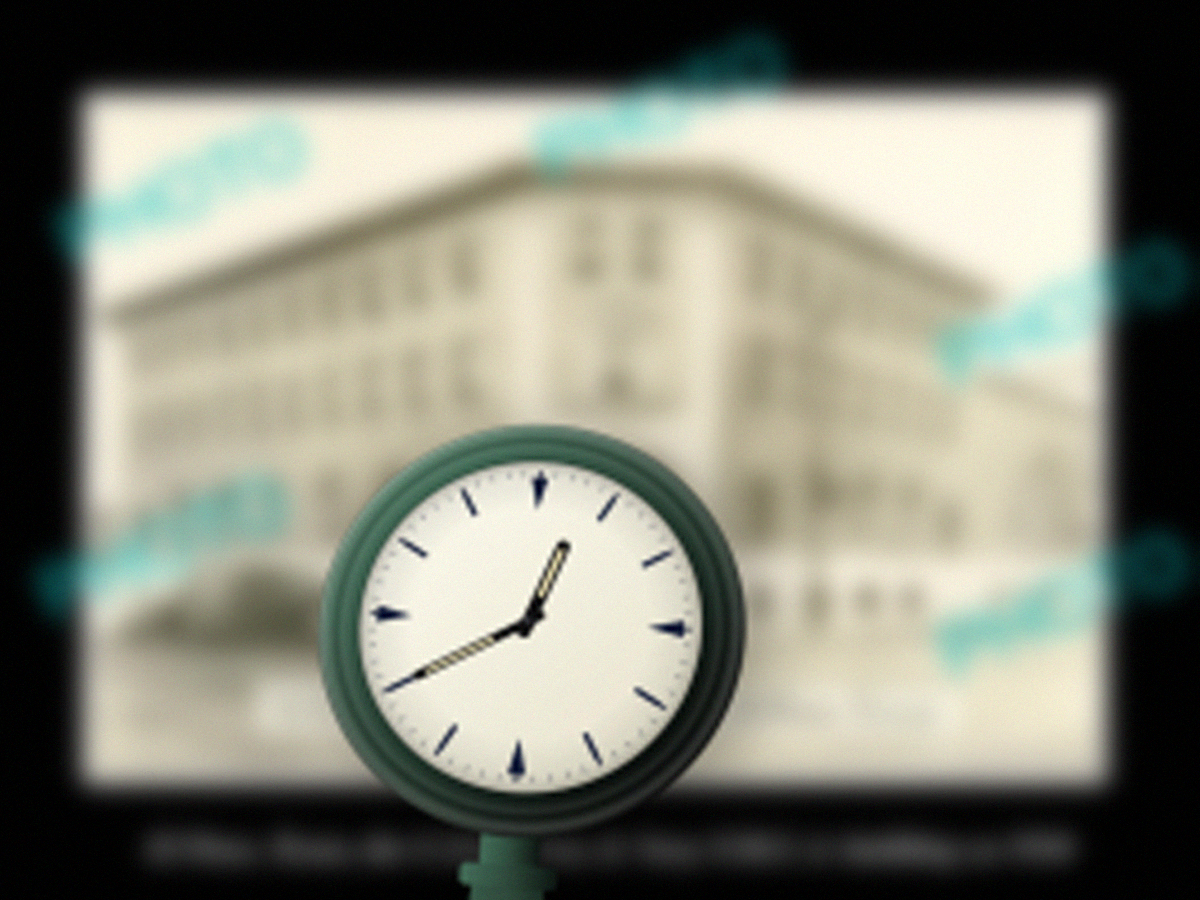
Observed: 12.40
